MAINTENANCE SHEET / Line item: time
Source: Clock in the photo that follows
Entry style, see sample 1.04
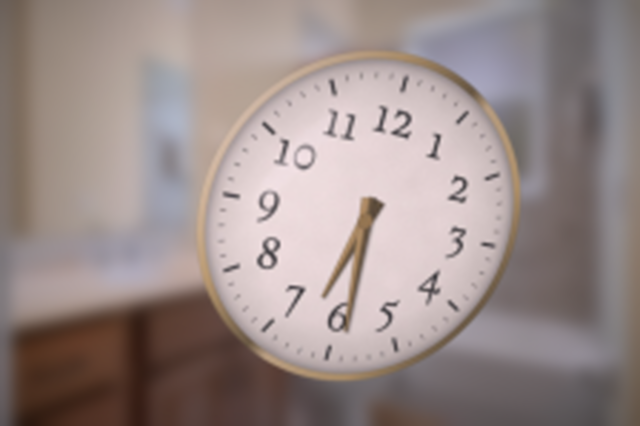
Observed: 6.29
